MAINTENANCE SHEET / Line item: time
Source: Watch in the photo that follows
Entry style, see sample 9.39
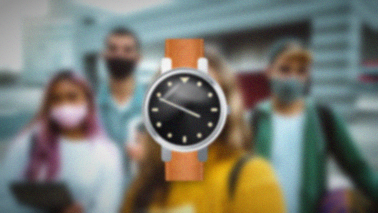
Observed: 3.49
